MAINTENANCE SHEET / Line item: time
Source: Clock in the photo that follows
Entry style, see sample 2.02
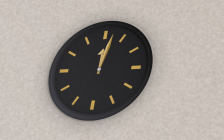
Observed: 12.02
